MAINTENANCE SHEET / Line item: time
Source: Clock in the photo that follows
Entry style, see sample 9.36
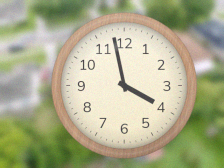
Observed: 3.58
